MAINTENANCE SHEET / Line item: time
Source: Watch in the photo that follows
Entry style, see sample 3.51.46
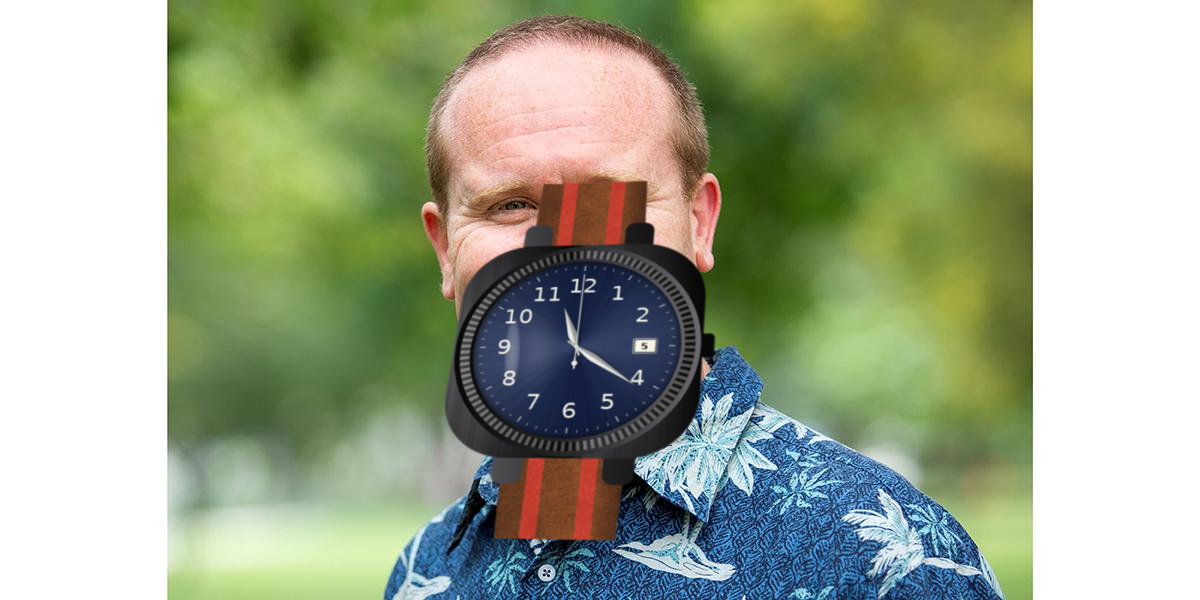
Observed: 11.21.00
